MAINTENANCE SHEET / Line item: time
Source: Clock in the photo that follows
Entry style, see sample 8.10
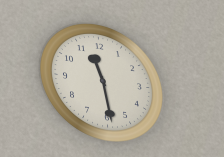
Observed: 11.29
